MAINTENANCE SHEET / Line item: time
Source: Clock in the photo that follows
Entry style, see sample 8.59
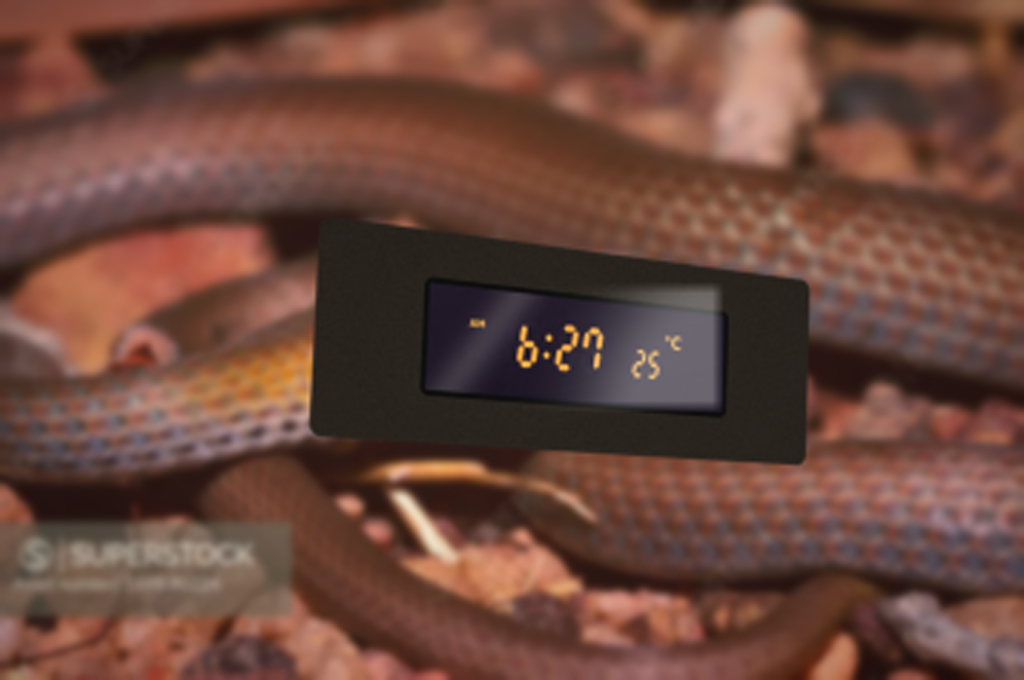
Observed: 6.27
